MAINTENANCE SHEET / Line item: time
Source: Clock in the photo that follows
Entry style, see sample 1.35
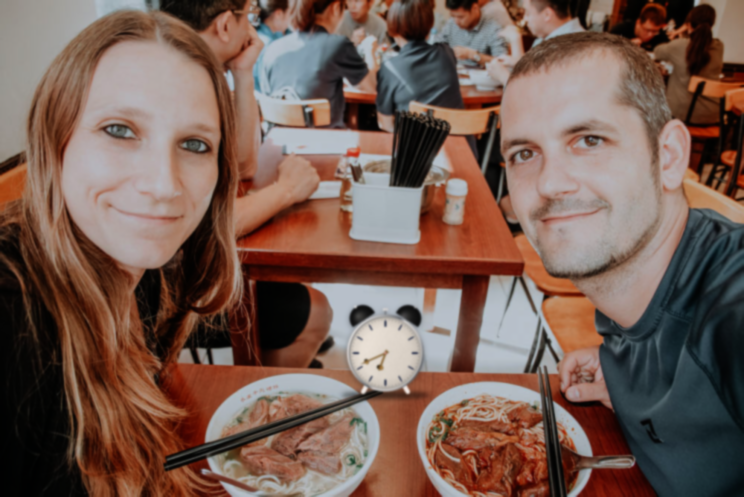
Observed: 6.41
